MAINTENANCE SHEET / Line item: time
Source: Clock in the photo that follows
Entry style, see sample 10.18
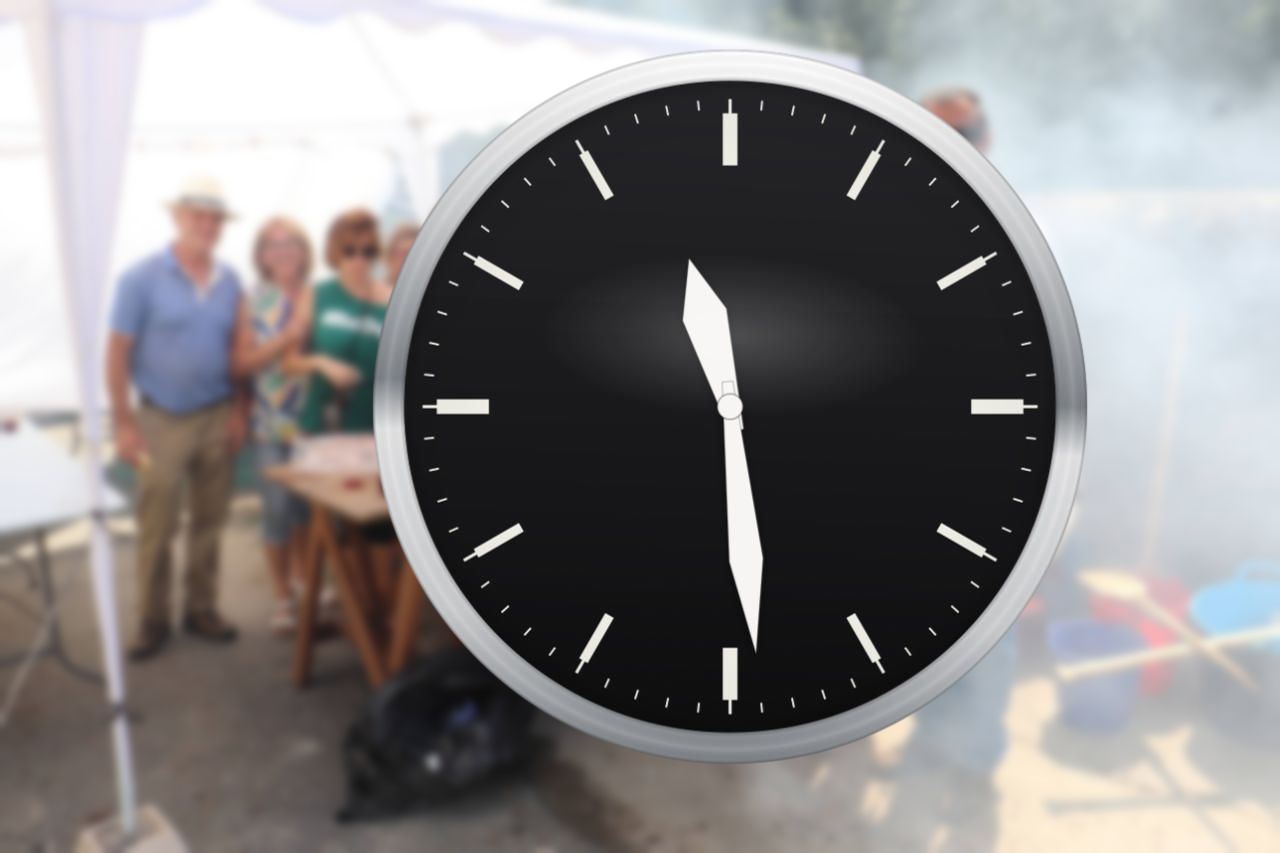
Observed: 11.29
